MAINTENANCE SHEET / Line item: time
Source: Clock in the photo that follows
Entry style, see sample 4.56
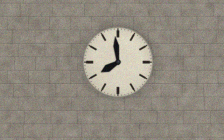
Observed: 7.59
